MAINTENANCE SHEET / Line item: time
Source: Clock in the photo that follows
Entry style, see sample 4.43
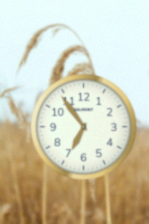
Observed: 6.54
